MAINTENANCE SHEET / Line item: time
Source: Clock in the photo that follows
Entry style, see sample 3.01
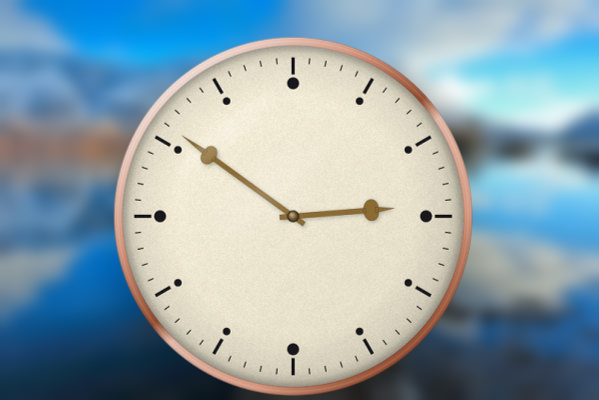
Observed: 2.51
